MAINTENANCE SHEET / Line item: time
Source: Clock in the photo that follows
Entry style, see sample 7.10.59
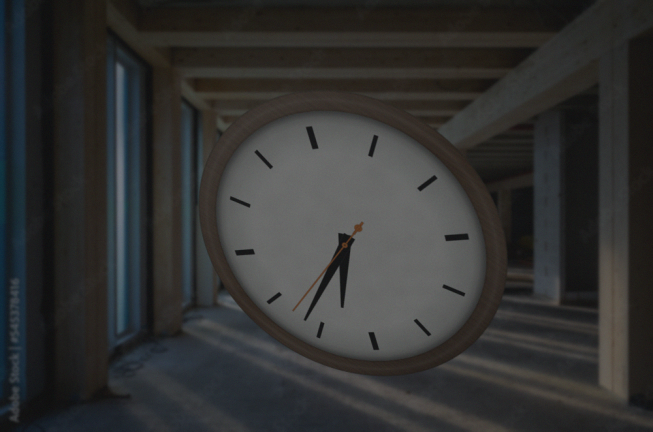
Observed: 6.36.38
